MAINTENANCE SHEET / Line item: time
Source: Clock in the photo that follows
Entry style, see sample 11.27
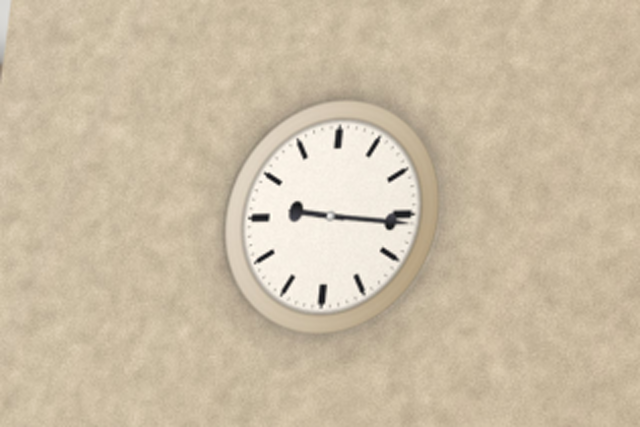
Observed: 9.16
